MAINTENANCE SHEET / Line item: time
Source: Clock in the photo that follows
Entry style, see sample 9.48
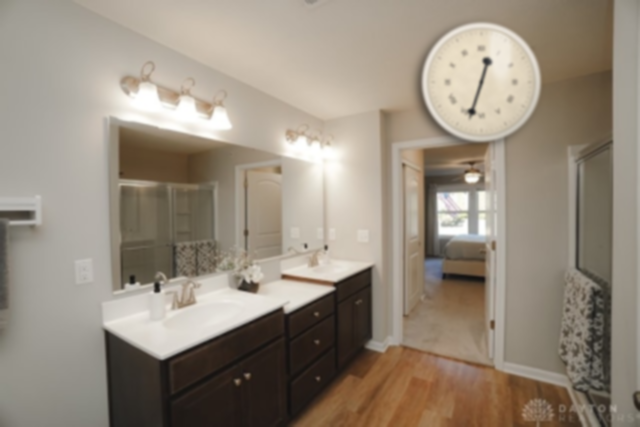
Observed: 12.33
